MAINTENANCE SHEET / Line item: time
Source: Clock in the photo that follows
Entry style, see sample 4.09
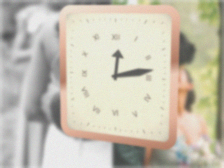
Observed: 12.13
